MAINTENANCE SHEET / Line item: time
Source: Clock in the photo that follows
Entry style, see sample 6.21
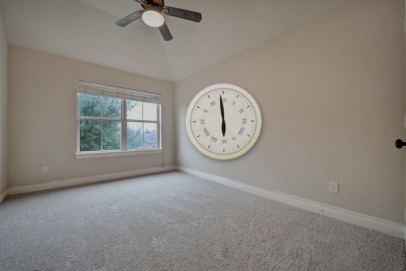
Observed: 5.59
